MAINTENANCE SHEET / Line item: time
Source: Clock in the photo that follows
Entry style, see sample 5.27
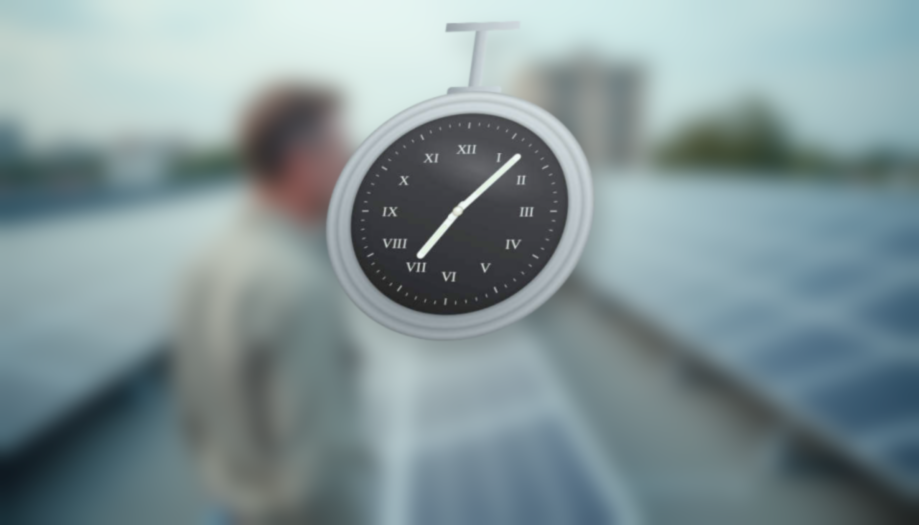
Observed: 7.07
